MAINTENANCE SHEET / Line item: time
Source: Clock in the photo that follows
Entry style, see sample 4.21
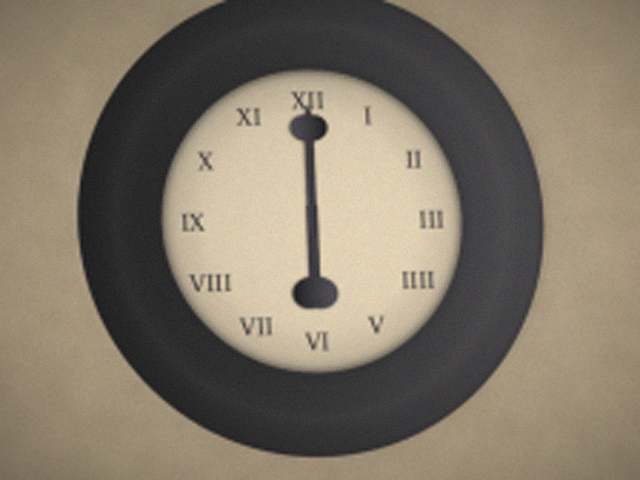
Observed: 6.00
